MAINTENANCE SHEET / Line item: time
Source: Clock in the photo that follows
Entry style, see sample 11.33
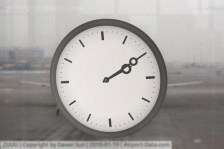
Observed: 2.10
